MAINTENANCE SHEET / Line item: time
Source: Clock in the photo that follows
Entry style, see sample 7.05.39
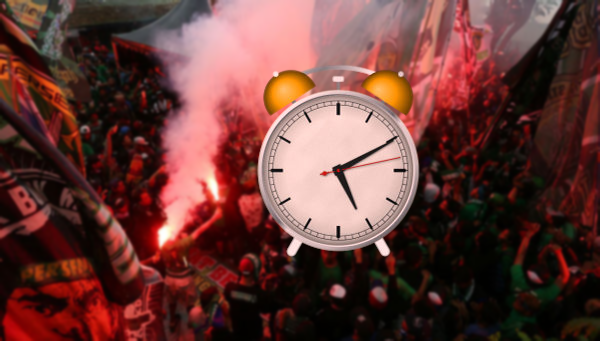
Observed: 5.10.13
